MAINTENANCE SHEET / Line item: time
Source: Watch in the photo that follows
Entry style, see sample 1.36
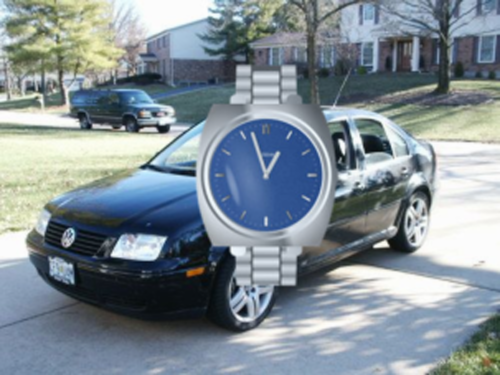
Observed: 12.57
